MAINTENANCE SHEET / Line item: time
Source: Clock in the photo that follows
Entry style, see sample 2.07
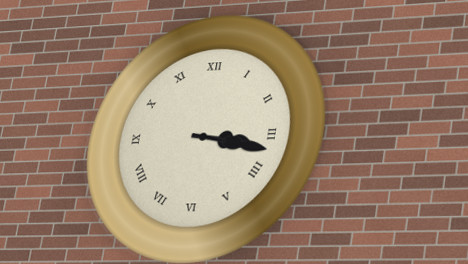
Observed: 3.17
